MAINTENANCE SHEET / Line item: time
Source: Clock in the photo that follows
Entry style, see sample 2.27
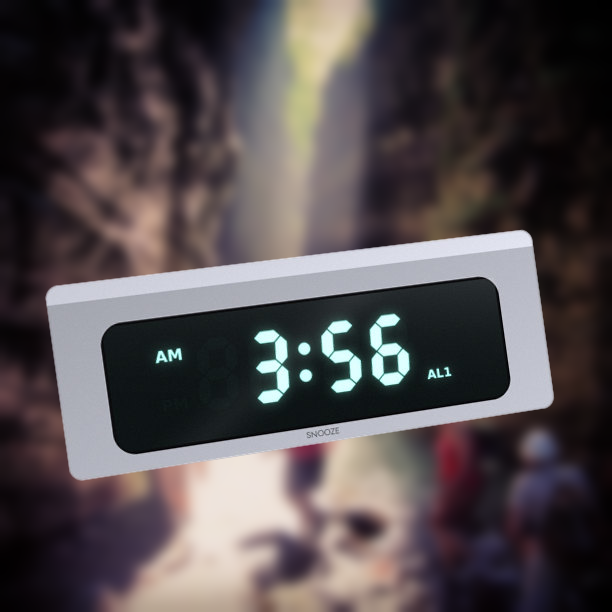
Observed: 3.56
